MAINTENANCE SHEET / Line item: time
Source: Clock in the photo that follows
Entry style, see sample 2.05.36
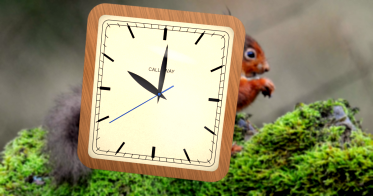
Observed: 10.00.39
